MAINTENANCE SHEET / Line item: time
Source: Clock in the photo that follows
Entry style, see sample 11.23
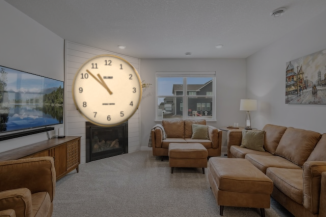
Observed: 10.52
